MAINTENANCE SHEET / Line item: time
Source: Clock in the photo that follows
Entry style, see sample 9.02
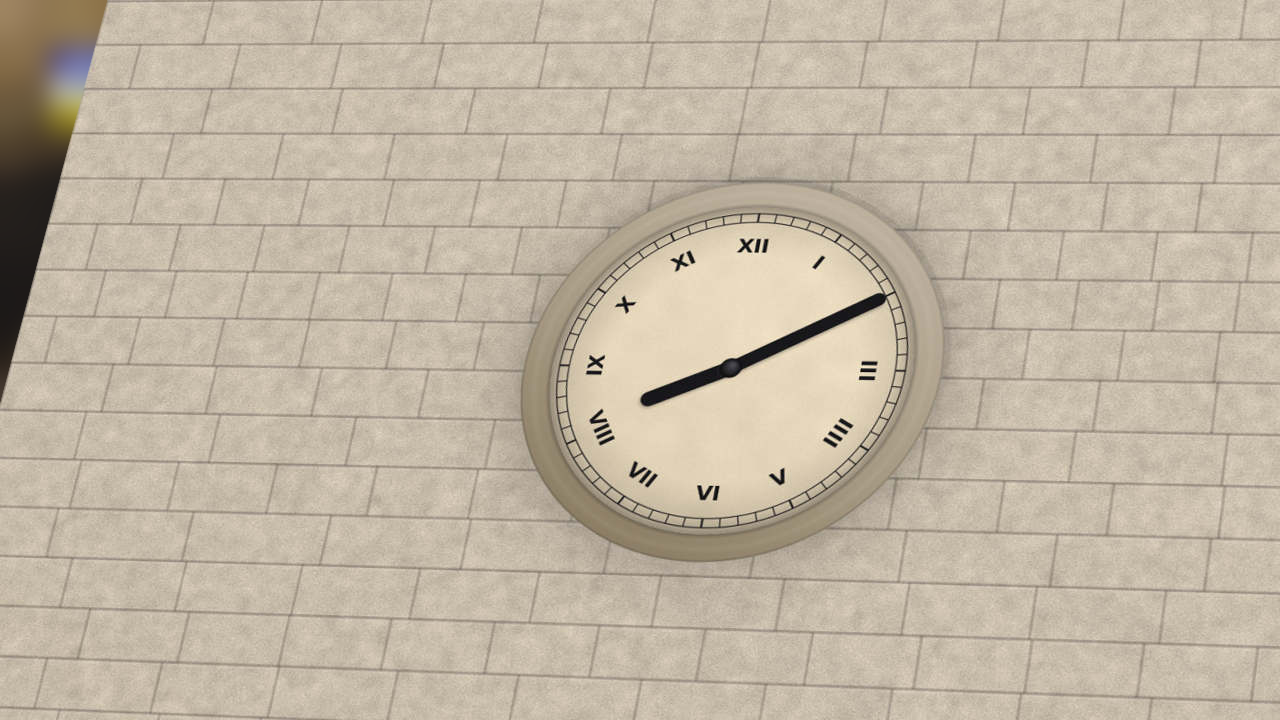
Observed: 8.10
